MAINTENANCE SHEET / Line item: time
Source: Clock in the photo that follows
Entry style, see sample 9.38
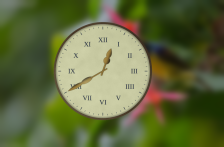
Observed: 12.40
